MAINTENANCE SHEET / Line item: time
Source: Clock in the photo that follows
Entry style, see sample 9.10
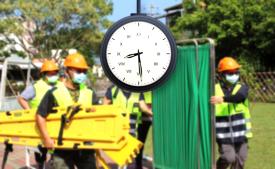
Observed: 8.29
